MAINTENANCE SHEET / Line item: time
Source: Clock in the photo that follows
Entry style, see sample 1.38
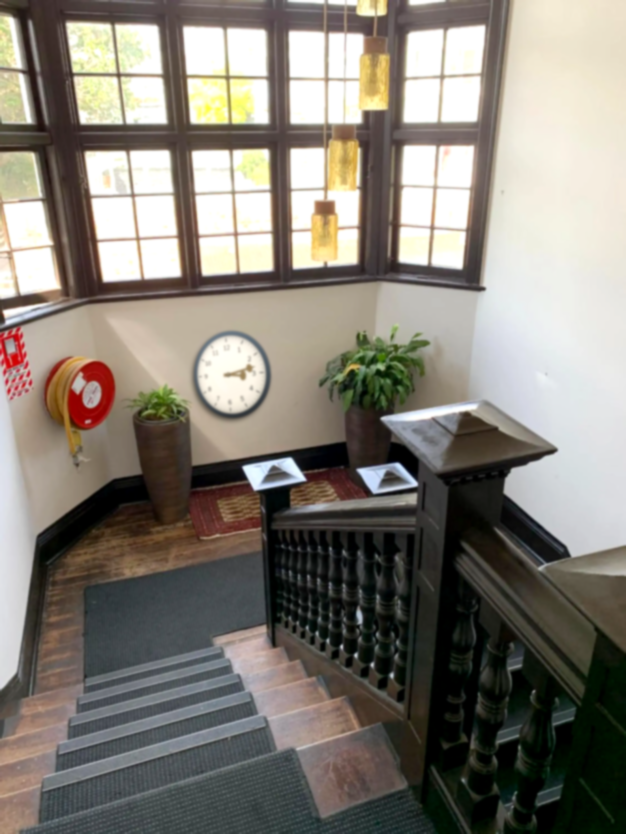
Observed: 3.13
